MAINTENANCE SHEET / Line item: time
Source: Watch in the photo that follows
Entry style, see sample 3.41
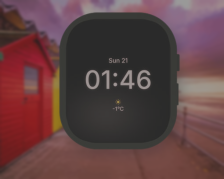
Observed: 1.46
